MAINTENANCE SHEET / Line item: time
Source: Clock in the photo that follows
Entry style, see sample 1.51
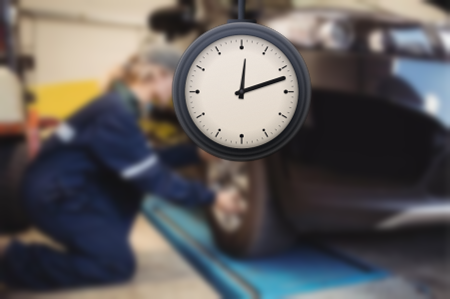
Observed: 12.12
